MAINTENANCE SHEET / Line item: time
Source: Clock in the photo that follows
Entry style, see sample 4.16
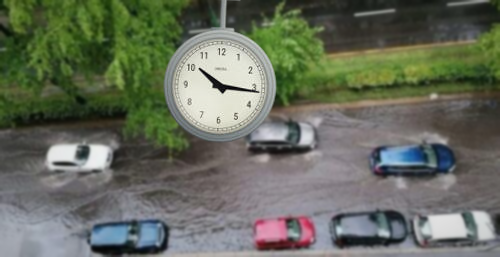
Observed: 10.16
